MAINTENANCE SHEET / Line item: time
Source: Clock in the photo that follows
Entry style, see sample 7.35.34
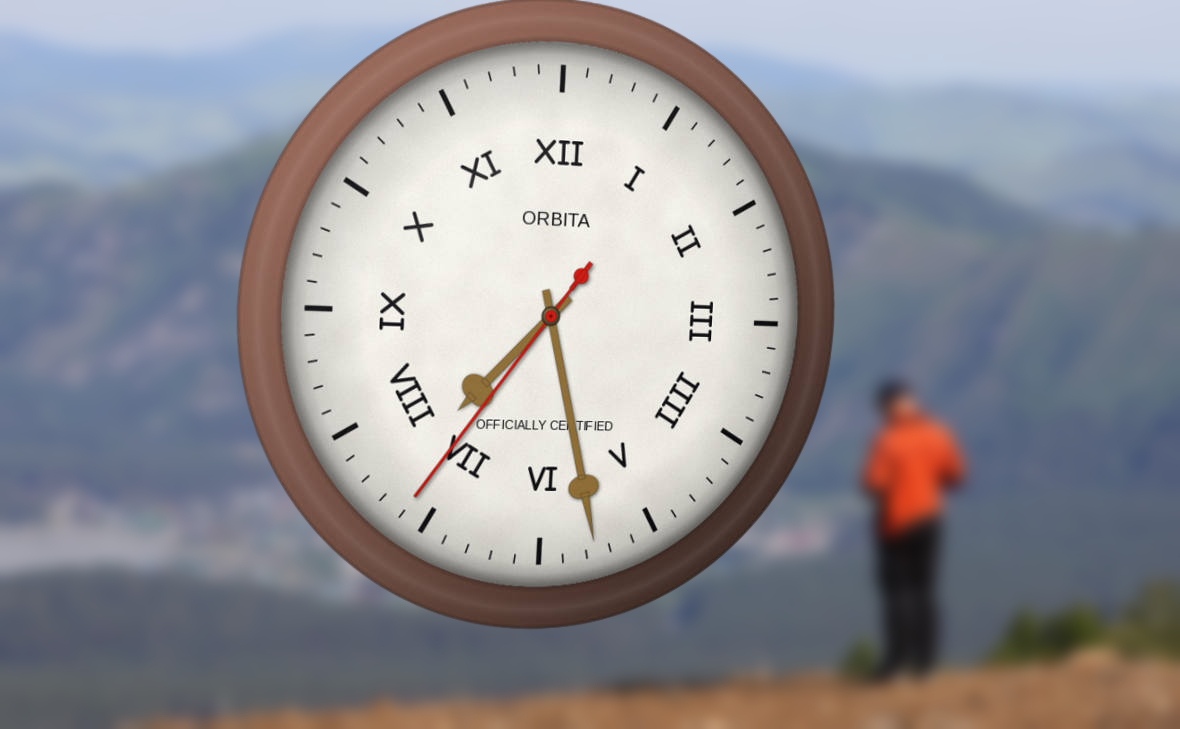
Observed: 7.27.36
